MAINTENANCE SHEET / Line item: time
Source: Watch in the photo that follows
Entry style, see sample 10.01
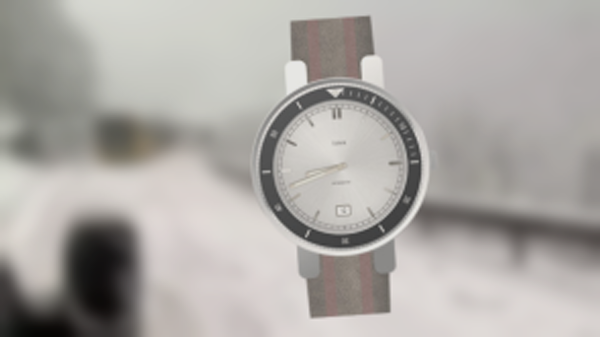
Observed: 8.42
